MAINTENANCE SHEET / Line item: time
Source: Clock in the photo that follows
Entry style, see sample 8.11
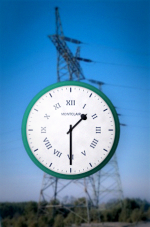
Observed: 1.30
